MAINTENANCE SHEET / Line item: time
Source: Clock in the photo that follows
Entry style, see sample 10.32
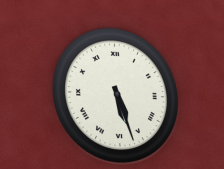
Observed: 5.27
